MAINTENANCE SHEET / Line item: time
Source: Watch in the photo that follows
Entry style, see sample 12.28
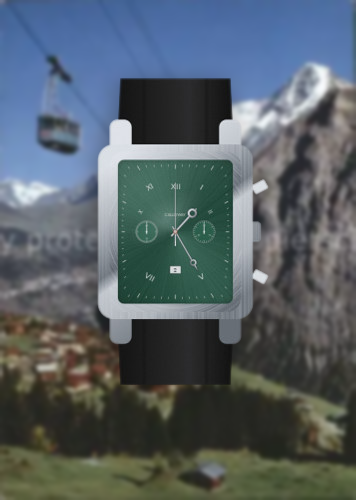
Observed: 1.25
